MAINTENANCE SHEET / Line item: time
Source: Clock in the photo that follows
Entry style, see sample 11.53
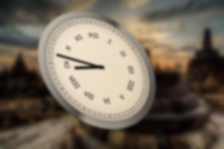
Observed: 8.47
